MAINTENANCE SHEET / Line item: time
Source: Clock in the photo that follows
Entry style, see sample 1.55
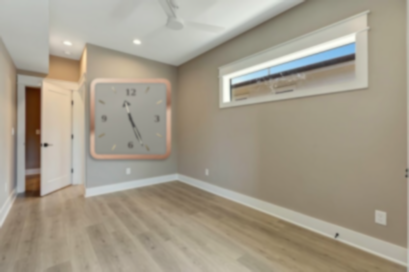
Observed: 11.26
